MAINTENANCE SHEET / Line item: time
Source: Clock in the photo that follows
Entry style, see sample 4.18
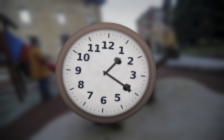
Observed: 1.20
